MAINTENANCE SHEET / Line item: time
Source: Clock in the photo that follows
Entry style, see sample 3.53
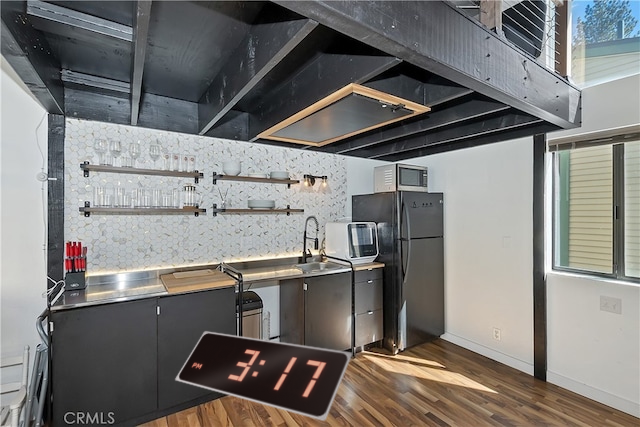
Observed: 3.17
